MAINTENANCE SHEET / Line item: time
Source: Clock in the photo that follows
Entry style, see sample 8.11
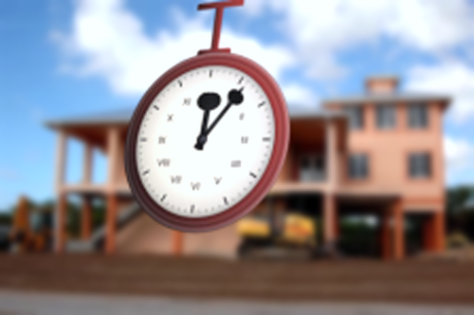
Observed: 12.06
